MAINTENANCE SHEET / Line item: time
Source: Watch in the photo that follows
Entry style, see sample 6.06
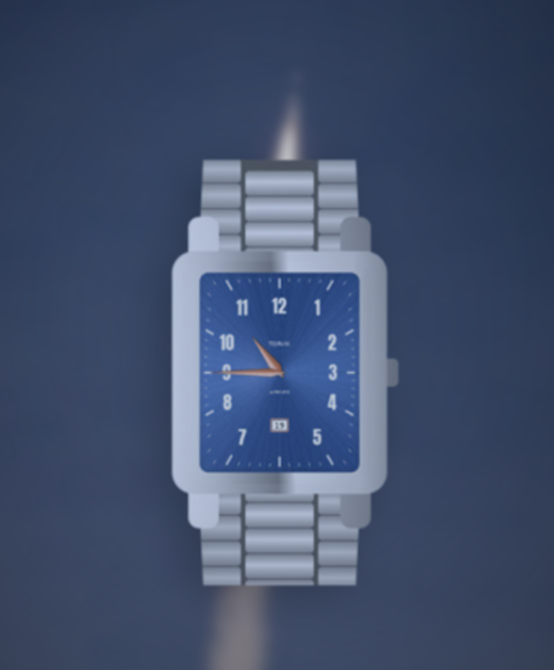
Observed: 10.45
